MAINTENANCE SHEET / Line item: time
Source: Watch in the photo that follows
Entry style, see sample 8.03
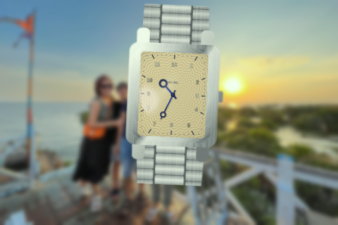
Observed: 10.34
